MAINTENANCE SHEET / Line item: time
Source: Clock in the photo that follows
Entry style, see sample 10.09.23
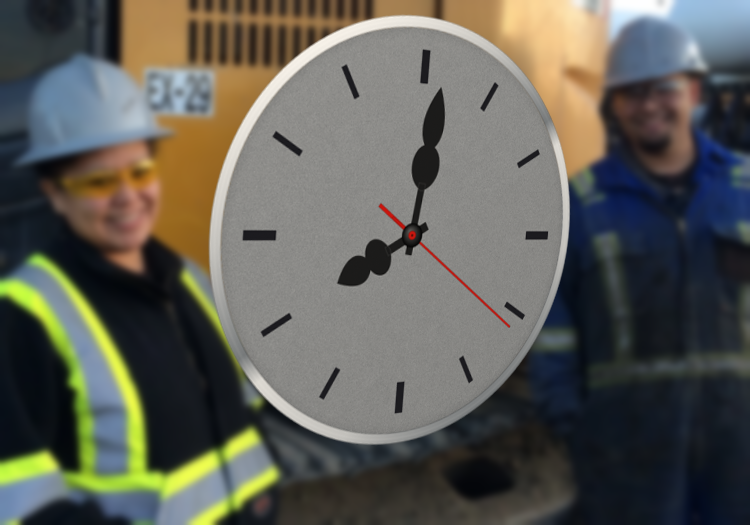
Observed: 8.01.21
